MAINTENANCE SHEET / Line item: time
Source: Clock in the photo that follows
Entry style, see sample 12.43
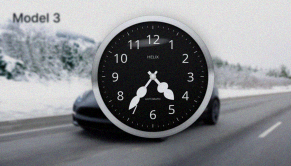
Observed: 4.36
